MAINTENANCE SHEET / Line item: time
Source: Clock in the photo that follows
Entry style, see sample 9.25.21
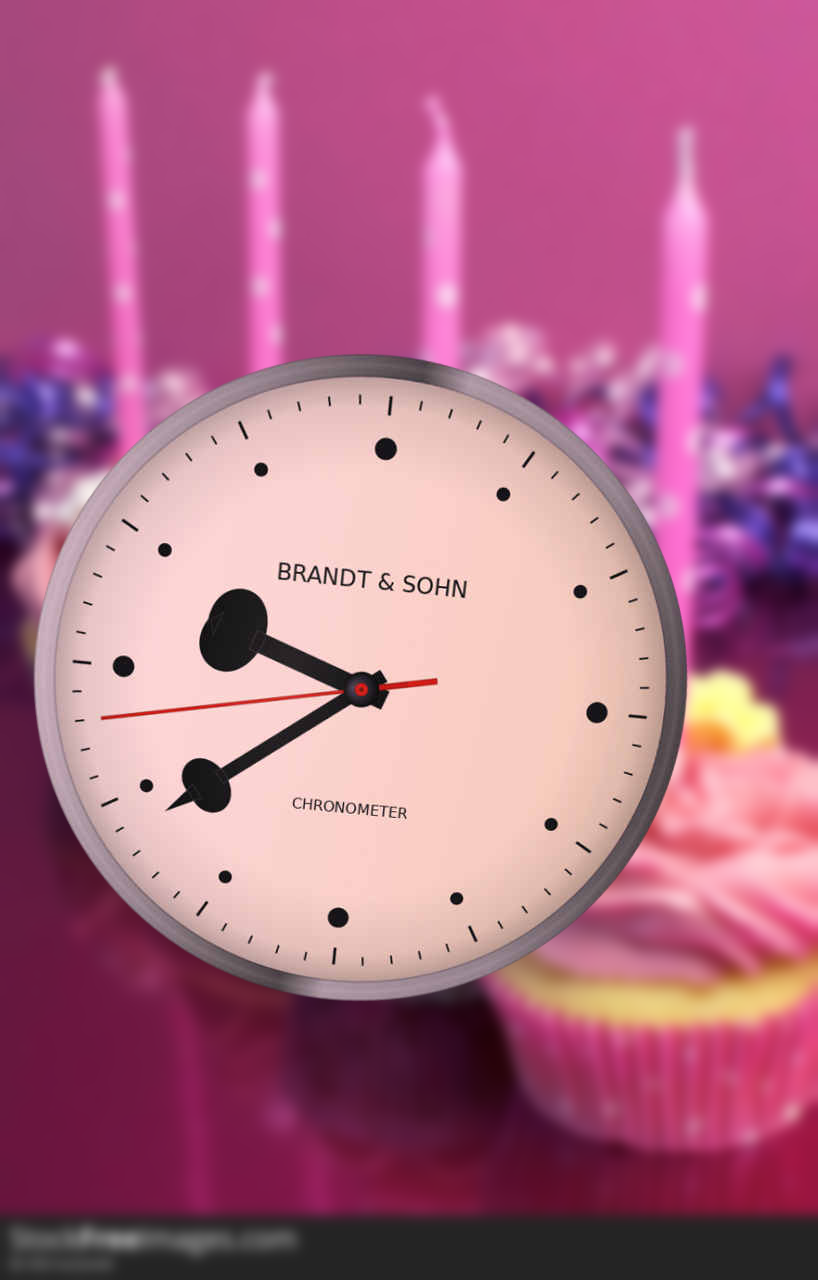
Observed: 9.38.43
